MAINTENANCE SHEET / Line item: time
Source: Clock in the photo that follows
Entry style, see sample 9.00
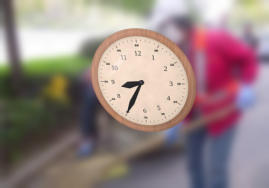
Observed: 8.35
